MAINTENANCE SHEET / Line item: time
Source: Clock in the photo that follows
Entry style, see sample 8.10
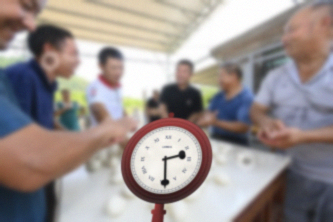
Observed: 2.29
